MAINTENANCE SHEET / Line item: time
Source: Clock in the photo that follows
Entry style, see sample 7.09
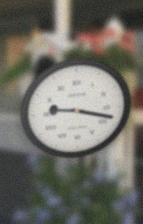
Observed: 9.18
